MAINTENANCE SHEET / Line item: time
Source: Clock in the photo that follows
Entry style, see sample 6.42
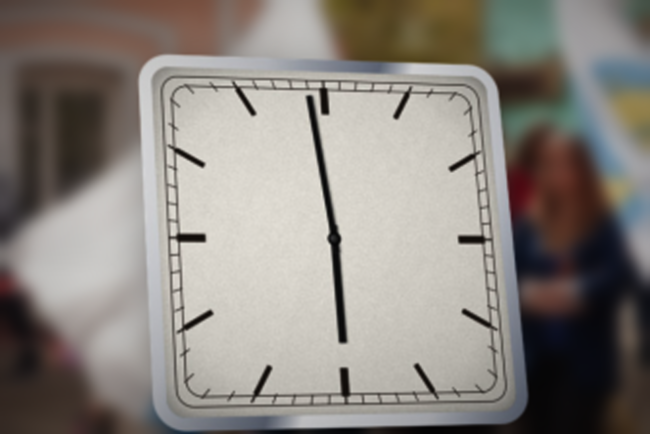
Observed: 5.59
